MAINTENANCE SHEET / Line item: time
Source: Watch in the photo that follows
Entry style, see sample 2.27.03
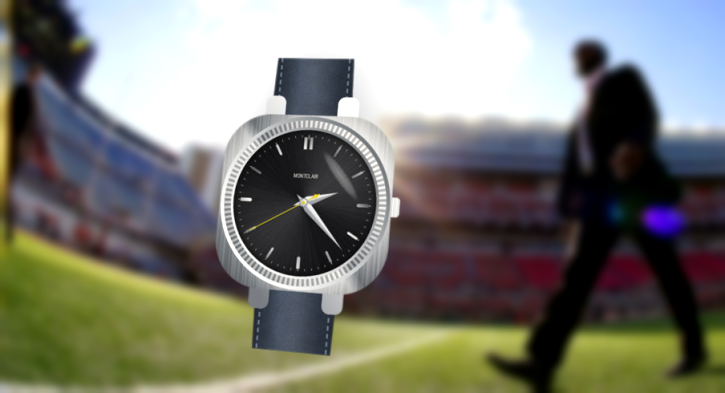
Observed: 2.22.40
